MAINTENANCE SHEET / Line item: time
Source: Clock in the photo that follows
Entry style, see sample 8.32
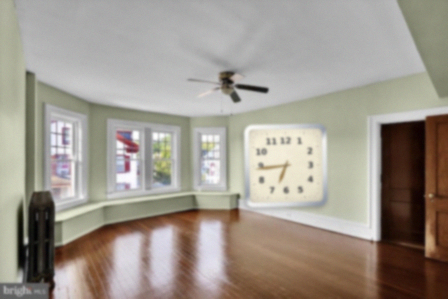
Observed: 6.44
